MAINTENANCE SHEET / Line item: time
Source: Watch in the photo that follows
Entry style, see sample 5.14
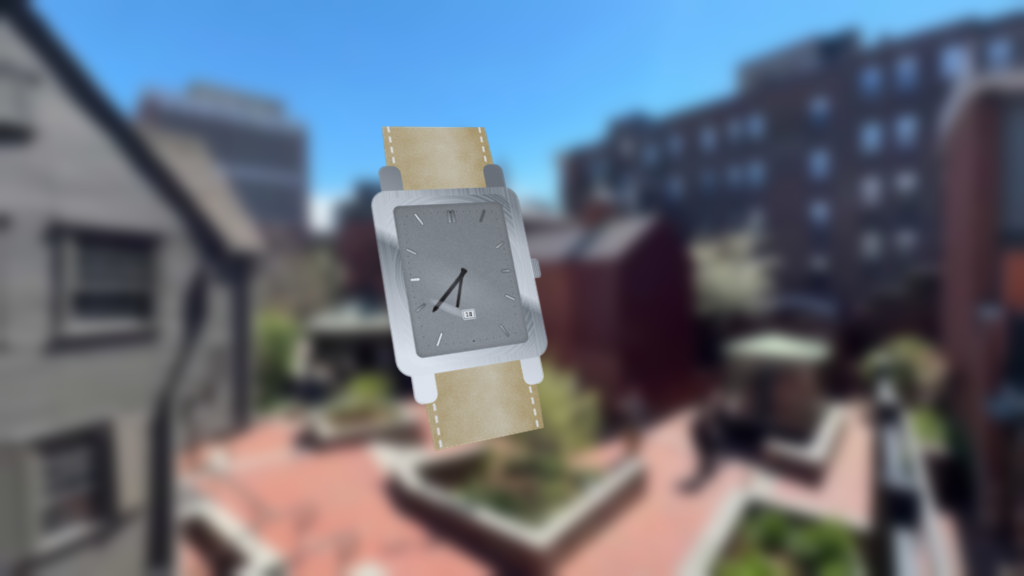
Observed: 6.38
